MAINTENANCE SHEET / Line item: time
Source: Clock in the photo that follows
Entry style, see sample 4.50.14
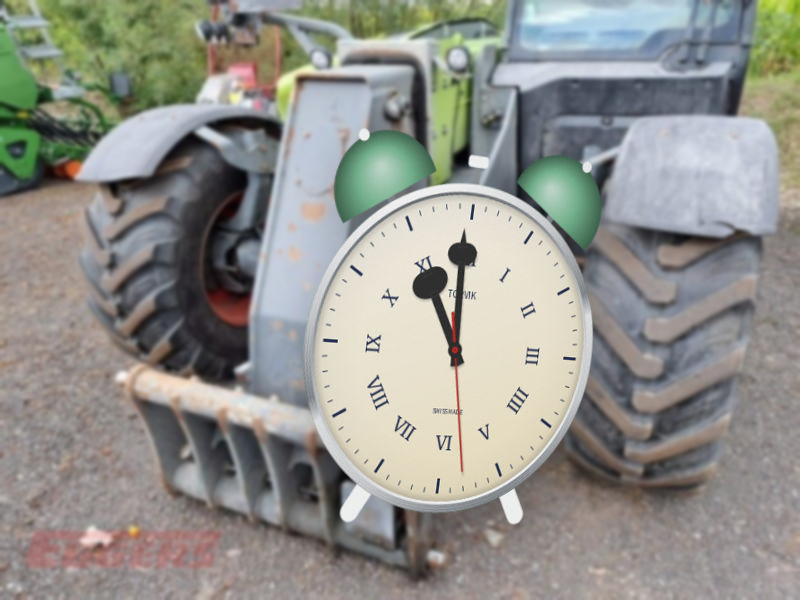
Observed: 10.59.28
